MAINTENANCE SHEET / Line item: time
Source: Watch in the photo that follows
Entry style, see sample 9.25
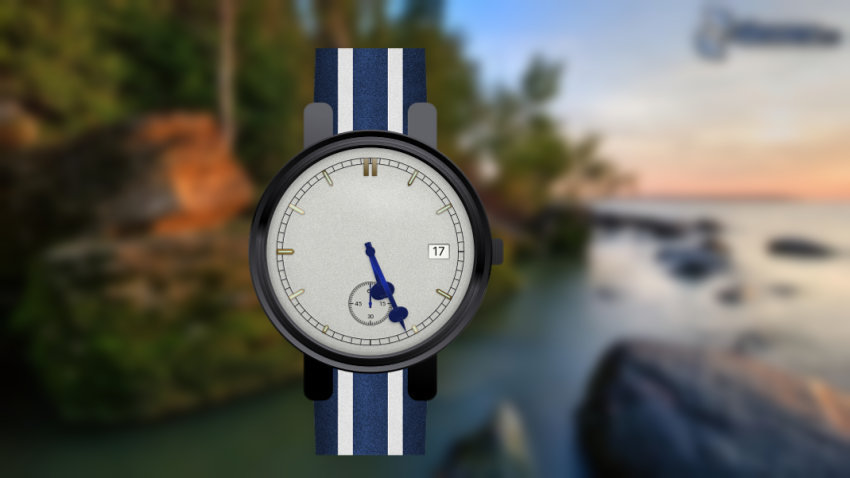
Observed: 5.26
